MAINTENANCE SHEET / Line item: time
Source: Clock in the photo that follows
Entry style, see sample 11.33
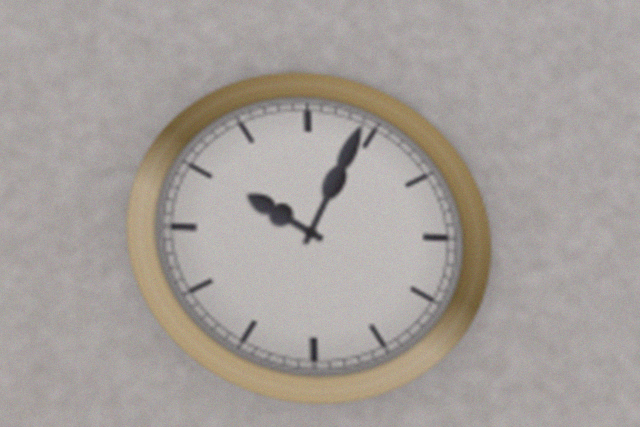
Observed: 10.04
